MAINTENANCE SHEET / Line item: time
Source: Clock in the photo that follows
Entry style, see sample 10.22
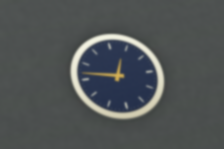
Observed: 12.47
